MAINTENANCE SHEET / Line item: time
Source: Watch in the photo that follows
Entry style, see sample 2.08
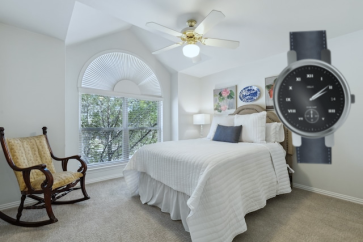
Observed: 2.09
